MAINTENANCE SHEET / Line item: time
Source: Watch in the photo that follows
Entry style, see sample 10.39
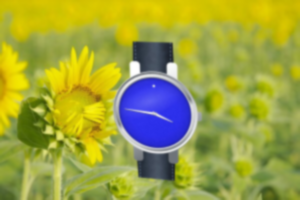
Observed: 3.46
